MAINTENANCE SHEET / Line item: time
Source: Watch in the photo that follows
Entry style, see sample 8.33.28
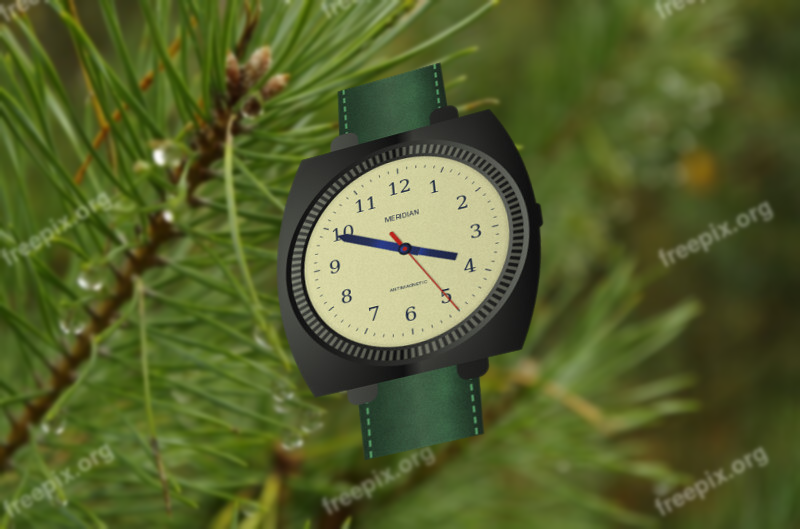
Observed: 3.49.25
